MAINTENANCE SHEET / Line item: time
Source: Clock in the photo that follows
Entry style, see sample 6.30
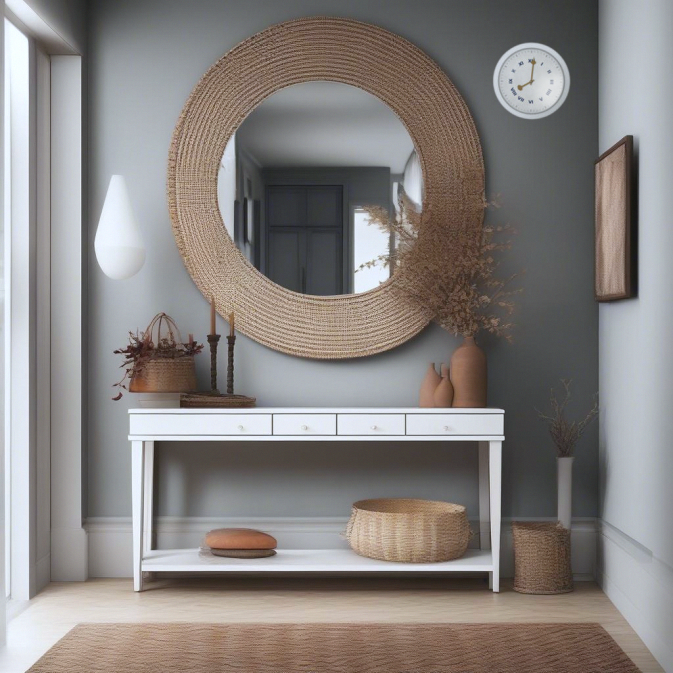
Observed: 8.01
